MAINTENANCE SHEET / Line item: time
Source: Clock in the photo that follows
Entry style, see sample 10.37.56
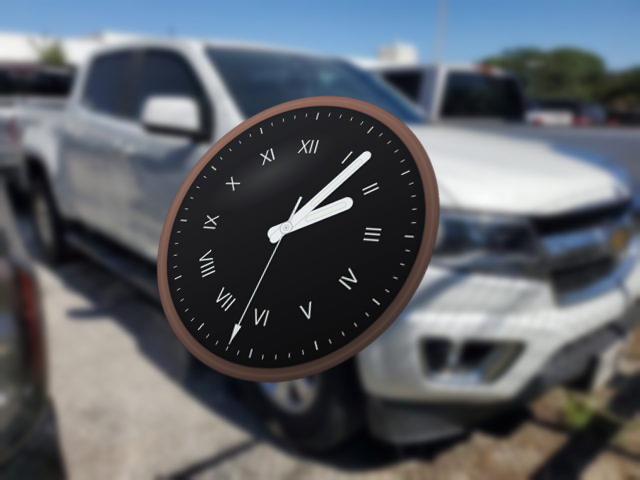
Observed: 2.06.32
